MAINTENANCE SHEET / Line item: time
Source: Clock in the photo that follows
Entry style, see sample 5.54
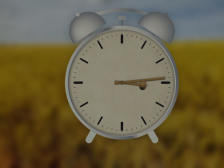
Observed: 3.14
